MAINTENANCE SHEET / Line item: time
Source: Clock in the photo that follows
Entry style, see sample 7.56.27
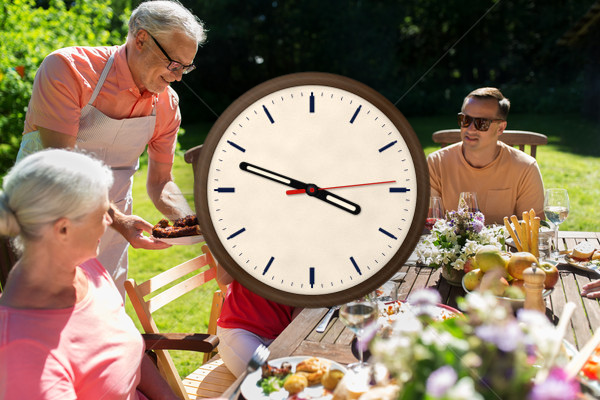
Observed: 3.48.14
